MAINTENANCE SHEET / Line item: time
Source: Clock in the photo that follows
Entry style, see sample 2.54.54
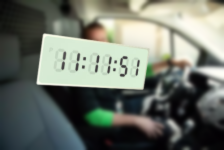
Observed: 11.11.51
